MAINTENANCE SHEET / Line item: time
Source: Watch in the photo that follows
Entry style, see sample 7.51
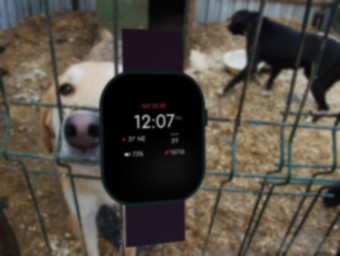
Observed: 12.07
